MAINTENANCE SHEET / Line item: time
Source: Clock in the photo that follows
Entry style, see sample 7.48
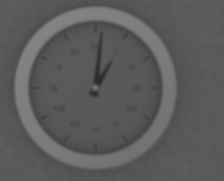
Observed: 1.01
